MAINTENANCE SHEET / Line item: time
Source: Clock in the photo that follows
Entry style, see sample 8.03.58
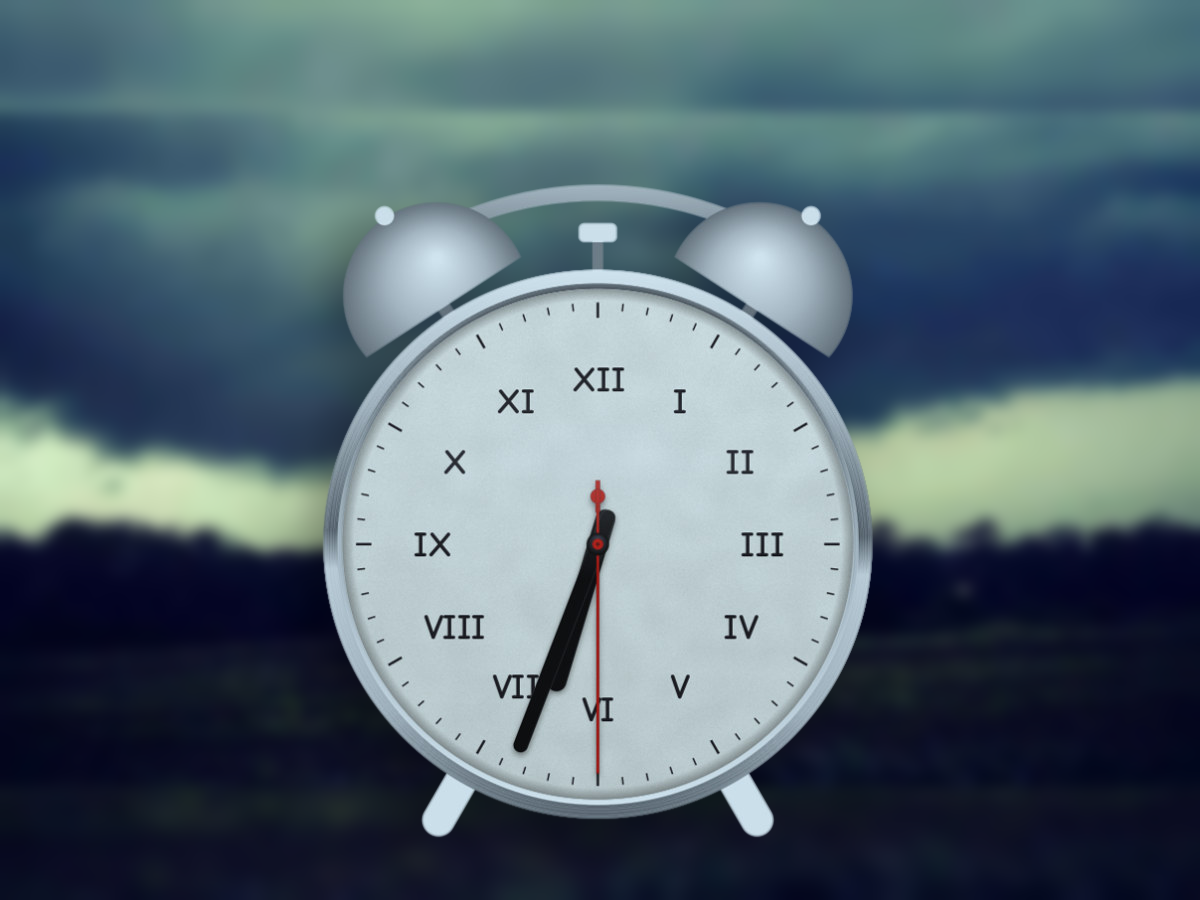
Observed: 6.33.30
